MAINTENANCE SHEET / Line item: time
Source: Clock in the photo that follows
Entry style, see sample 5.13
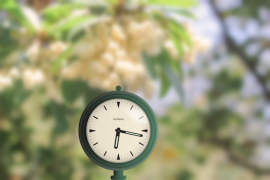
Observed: 6.17
